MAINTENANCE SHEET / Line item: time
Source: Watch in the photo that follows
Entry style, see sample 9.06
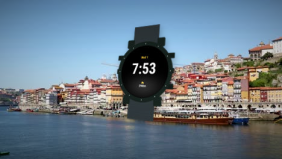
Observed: 7.53
